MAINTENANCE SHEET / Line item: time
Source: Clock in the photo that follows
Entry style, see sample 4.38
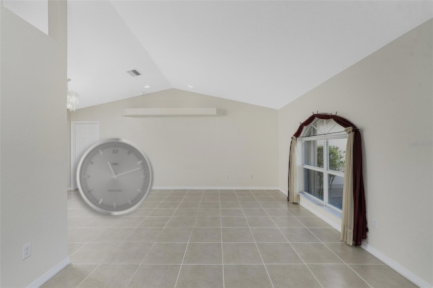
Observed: 11.12
